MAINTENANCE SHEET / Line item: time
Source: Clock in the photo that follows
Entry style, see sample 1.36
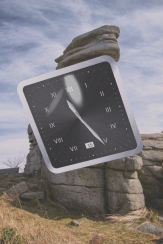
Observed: 11.26
